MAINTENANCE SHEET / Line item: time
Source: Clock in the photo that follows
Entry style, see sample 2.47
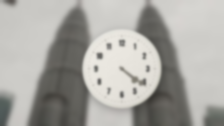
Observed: 4.21
